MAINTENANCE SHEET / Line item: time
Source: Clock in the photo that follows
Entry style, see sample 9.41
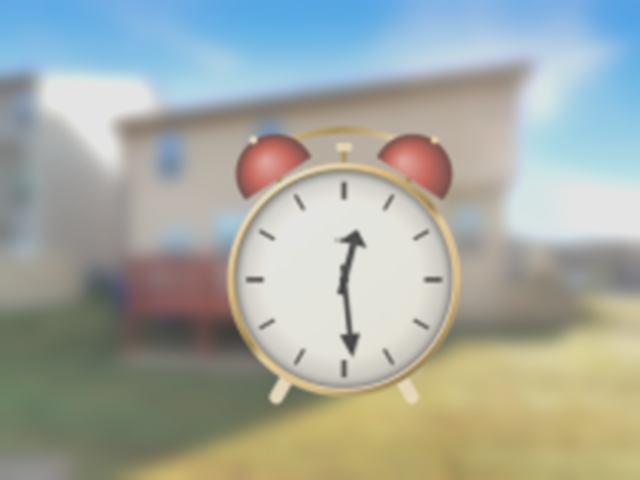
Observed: 12.29
